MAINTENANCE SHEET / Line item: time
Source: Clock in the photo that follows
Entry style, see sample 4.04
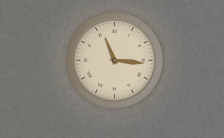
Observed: 11.16
